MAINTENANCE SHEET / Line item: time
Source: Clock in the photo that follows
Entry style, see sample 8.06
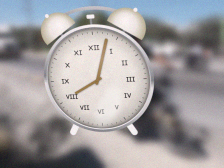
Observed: 8.03
